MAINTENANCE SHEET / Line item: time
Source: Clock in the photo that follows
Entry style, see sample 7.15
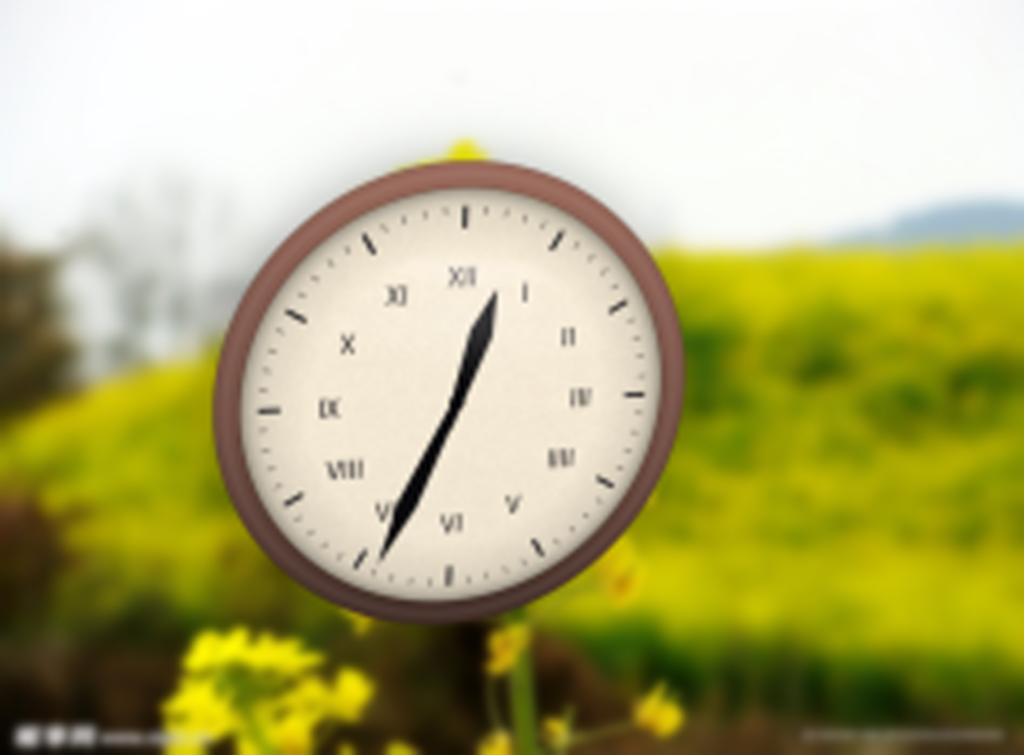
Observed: 12.34
